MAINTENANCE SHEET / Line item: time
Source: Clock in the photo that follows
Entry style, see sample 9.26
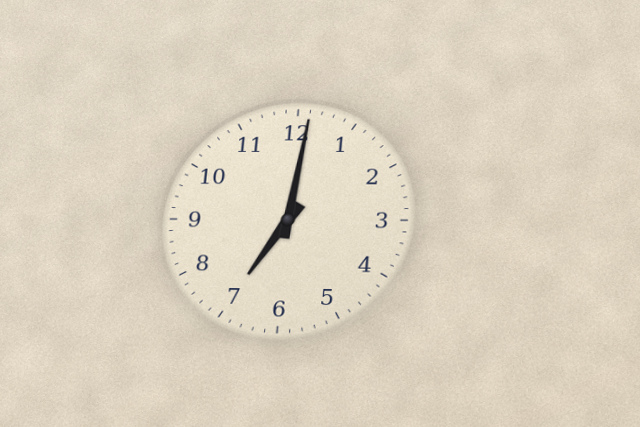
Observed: 7.01
